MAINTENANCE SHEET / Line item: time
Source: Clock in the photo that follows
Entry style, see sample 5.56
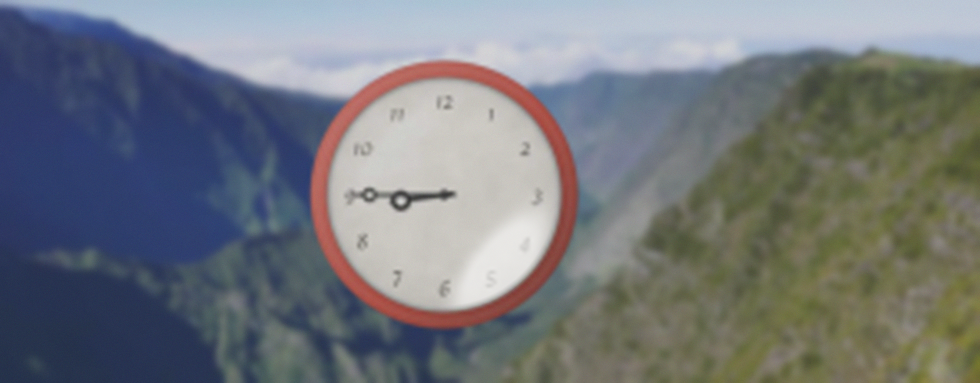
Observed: 8.45
